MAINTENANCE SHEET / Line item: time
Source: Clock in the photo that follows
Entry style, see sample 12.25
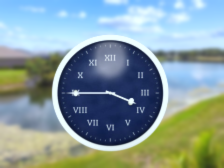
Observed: 3.45
